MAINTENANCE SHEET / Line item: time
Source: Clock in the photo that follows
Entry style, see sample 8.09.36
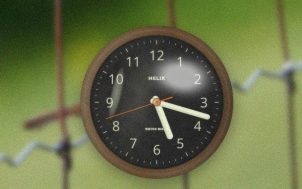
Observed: 5.17.42
